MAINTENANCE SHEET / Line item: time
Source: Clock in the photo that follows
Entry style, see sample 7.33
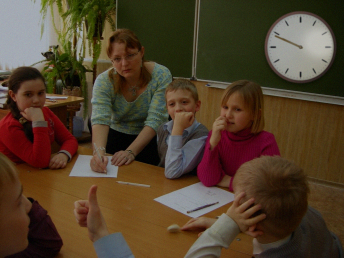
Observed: 9.49
